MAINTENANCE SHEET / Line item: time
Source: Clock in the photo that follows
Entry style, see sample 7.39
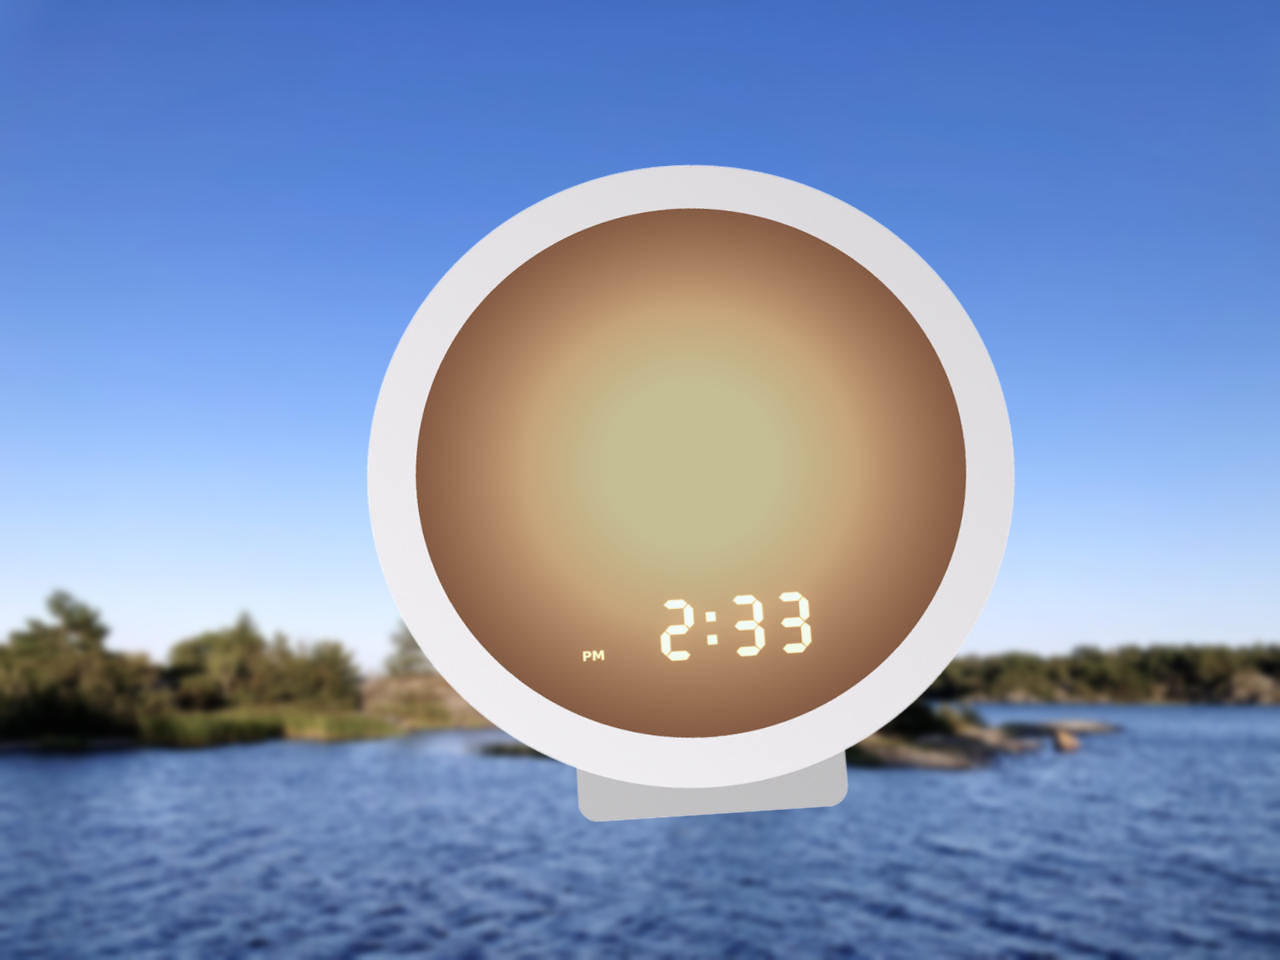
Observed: 2.33
